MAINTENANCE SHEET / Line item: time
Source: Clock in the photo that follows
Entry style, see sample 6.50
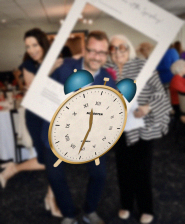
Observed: 11.31
